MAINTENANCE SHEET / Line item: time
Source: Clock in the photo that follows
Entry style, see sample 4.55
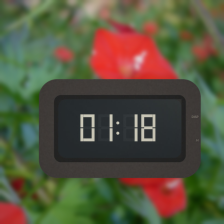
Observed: 1.18
